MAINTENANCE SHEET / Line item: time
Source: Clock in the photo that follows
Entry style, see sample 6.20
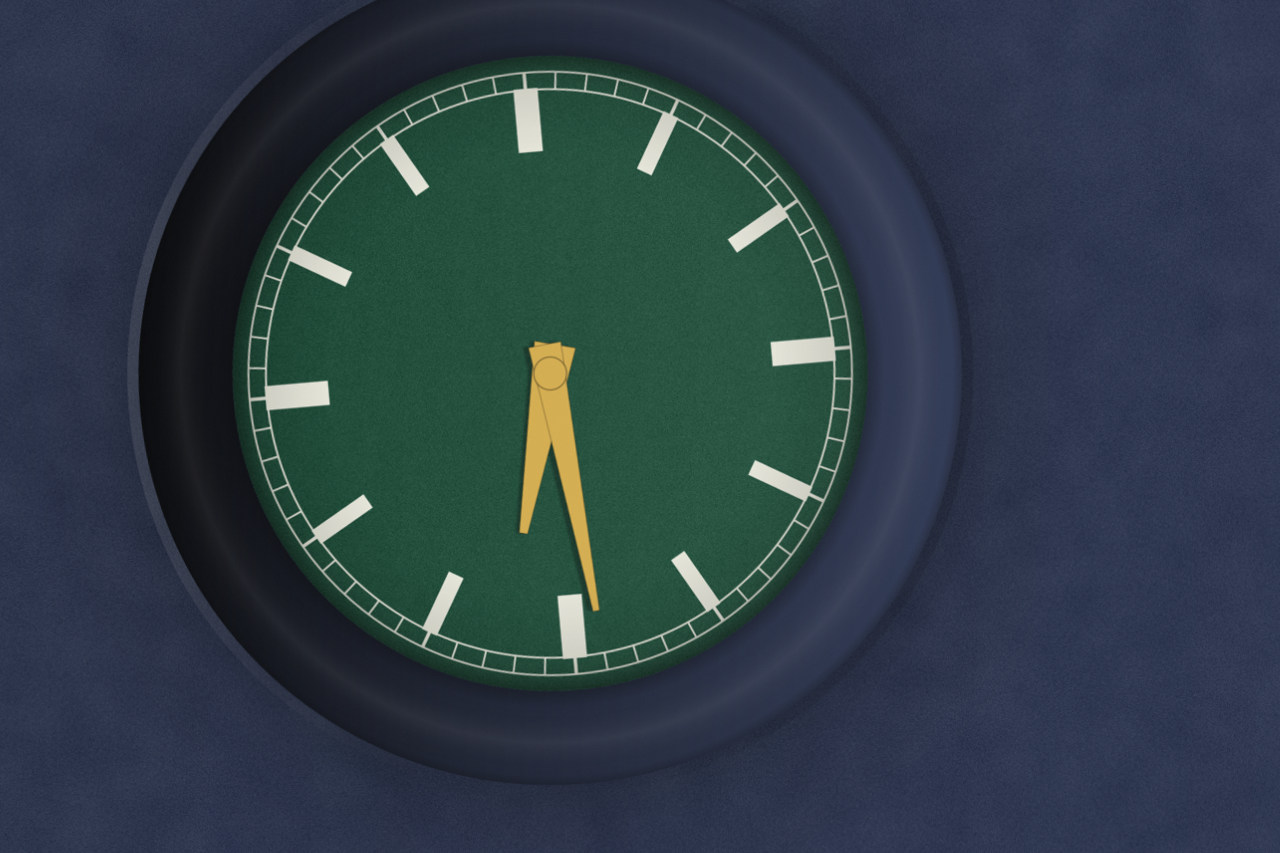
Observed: 6.29
